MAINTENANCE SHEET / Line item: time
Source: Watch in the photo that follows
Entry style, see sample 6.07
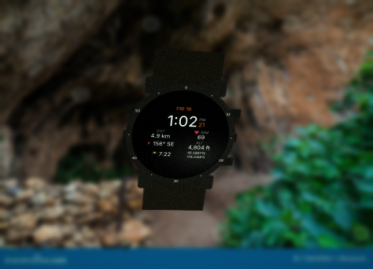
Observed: 1.02
